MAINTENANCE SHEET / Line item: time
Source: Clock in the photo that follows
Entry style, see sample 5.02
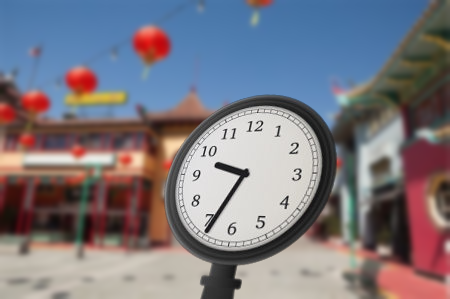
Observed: 9.34
